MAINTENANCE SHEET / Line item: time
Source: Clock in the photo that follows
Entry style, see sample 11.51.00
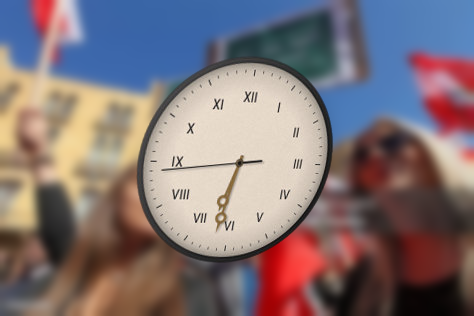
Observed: 6.31.44
